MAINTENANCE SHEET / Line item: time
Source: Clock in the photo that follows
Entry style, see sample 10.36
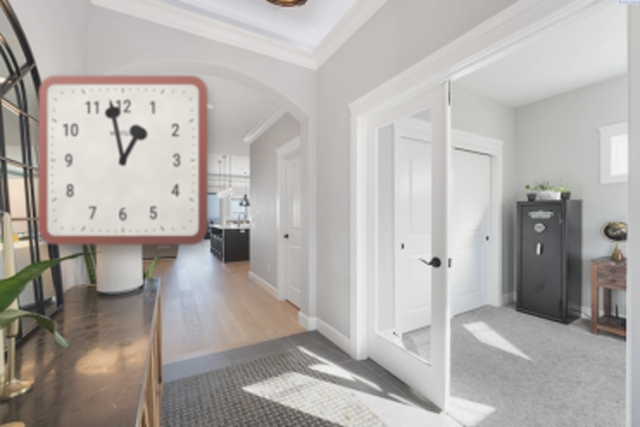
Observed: 12.58
